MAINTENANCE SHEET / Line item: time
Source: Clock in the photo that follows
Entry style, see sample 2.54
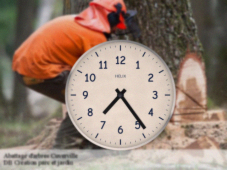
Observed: 7.24
